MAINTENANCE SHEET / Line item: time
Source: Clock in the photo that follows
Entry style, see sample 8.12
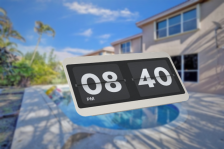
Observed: 8.40
